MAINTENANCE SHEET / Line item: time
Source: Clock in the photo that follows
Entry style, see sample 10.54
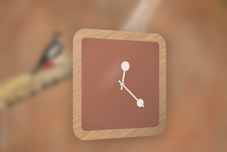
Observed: 12.22
